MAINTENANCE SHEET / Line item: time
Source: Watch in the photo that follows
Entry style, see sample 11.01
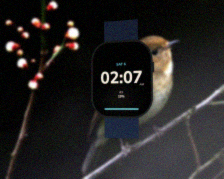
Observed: 2.07
